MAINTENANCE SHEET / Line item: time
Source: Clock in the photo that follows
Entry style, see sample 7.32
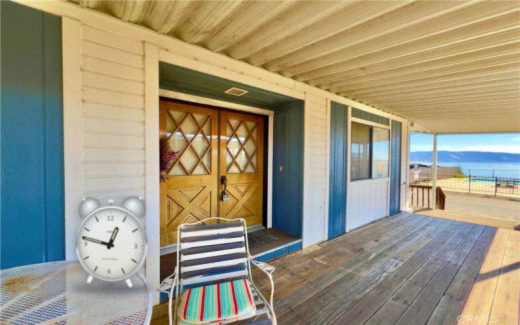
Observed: 12.47
